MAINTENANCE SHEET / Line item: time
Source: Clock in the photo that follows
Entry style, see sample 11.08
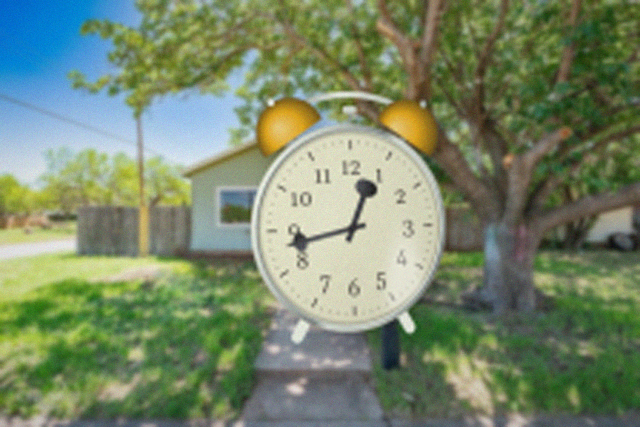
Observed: 12.43
